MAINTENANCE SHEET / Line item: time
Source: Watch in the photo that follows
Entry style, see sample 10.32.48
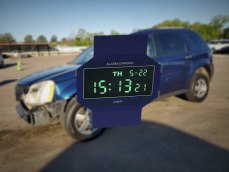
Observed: 15.13.21
